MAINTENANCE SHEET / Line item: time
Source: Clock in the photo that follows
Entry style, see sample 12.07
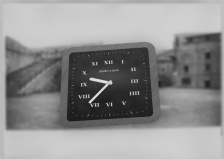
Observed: 9.37
